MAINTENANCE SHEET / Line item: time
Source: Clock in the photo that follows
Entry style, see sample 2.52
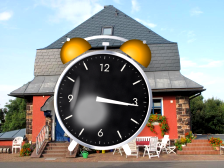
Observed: 3.16
